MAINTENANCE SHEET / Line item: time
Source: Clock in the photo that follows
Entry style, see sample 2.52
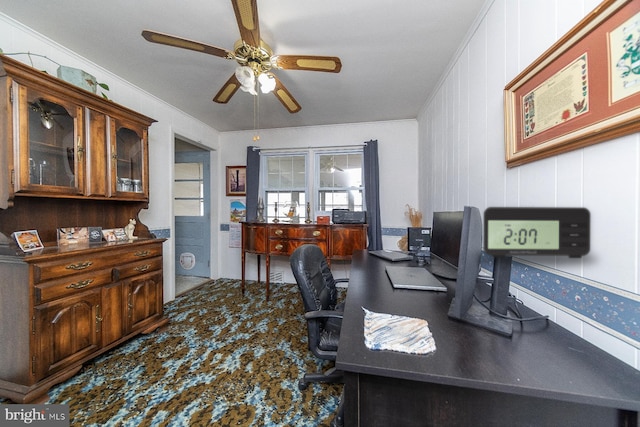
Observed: 2.07
